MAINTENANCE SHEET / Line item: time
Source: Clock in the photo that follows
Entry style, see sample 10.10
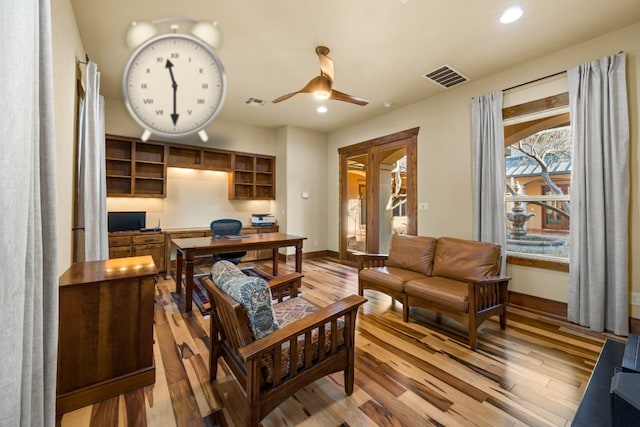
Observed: 11.30
